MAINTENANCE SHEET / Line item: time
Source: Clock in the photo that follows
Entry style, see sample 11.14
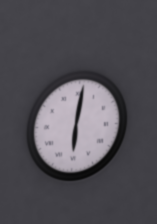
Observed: 6.01
